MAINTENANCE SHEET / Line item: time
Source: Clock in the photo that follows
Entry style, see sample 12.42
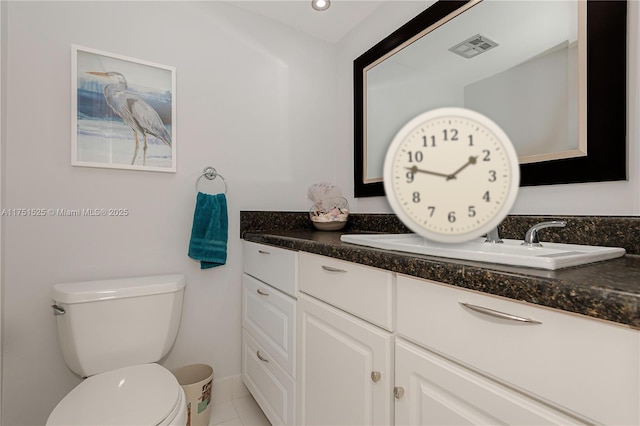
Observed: 1.47
